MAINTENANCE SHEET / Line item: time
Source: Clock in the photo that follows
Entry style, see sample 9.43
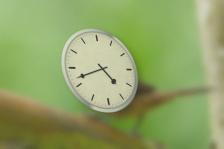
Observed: 4.42
